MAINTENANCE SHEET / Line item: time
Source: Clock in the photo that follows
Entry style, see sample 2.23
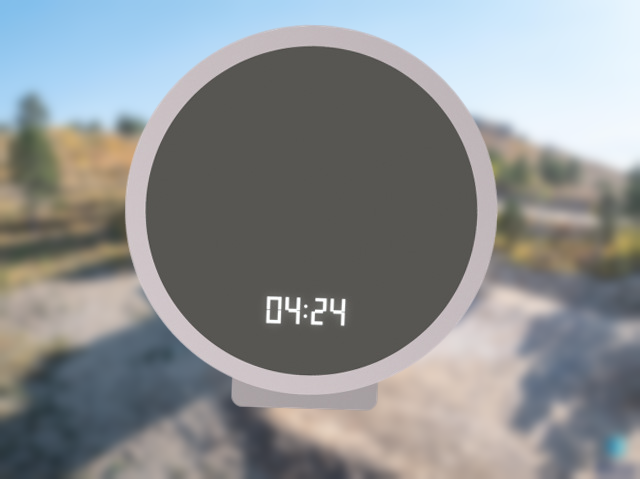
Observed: 4.24
